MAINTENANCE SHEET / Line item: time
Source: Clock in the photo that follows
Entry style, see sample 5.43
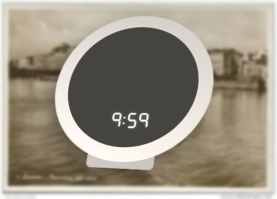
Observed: 9.59
